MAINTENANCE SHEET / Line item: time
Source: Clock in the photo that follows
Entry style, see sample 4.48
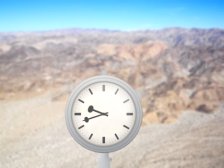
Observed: 9.42
